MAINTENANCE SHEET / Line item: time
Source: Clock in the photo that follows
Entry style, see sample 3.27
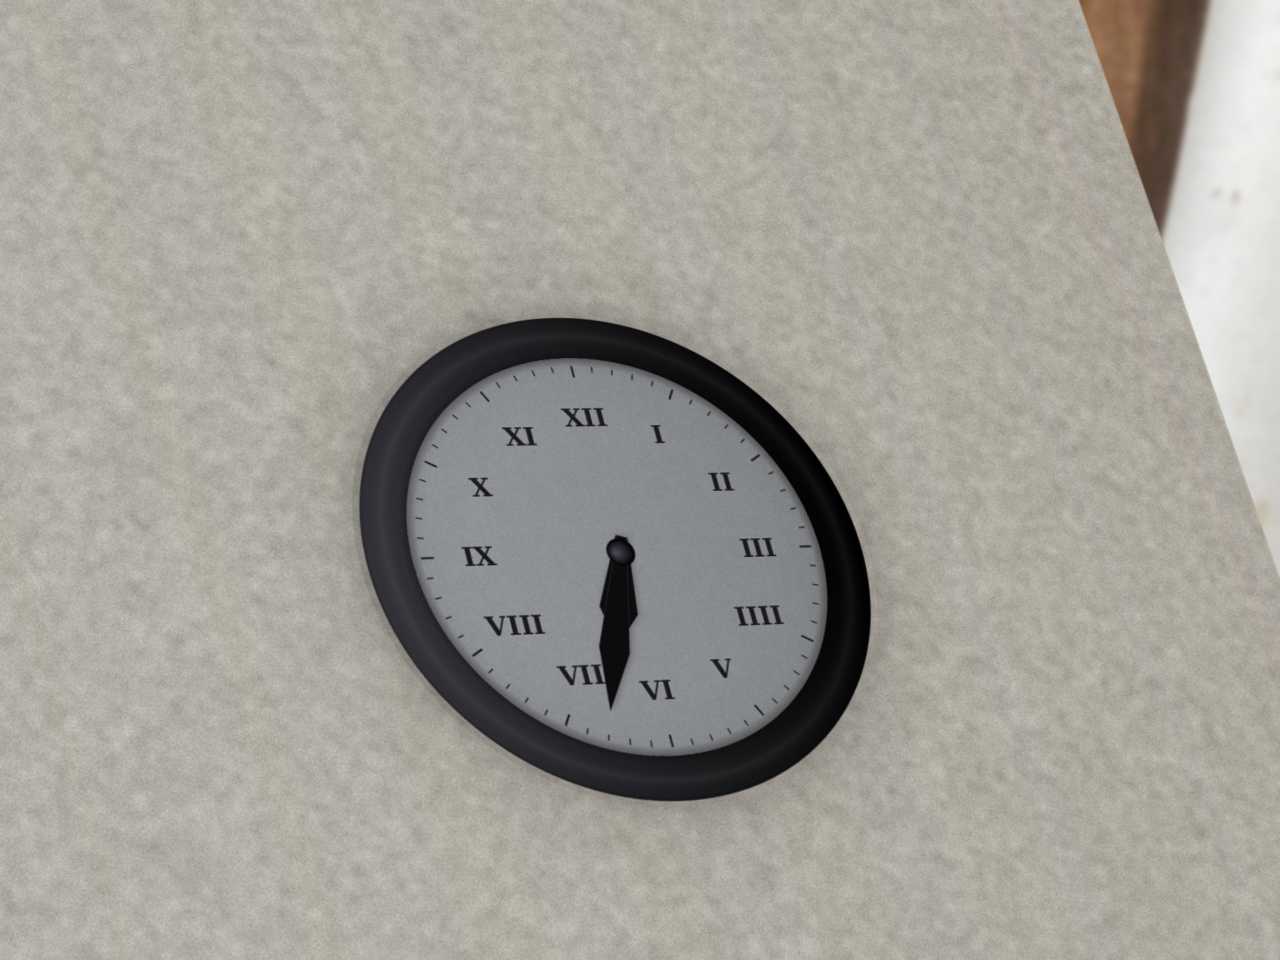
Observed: 6.33
